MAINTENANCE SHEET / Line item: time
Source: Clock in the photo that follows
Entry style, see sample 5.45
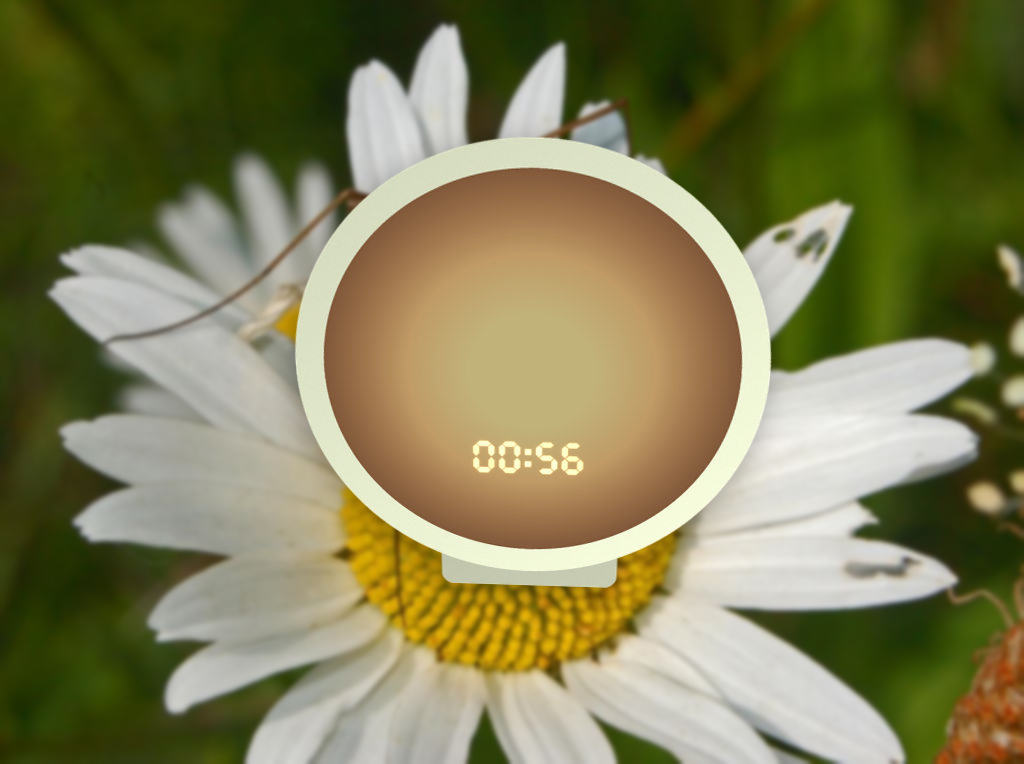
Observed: 0.56
